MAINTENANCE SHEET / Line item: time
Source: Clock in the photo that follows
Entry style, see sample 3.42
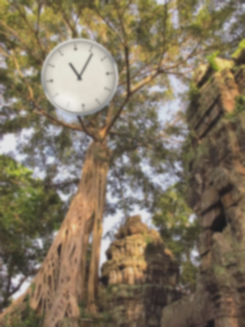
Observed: 11.06
